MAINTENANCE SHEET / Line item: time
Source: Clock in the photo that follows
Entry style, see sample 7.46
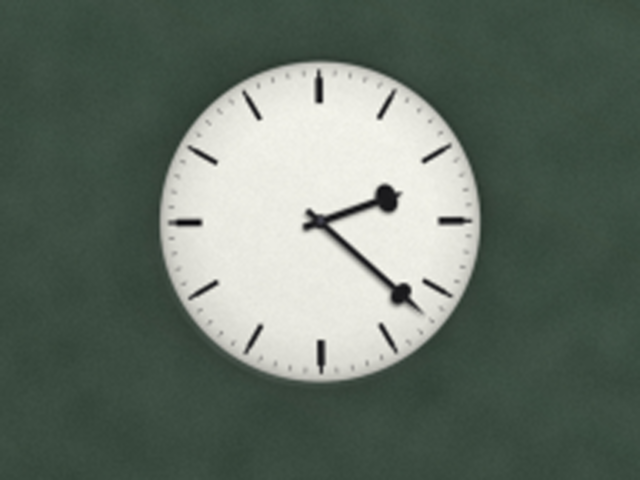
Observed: 2.22
